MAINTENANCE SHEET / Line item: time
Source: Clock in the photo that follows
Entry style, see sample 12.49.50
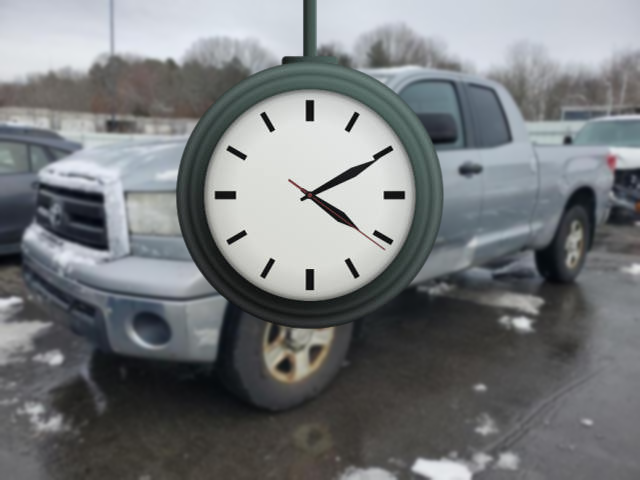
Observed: 4.10.21
